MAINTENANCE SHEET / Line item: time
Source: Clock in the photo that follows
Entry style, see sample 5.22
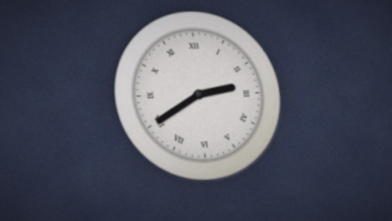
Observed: 2.40
